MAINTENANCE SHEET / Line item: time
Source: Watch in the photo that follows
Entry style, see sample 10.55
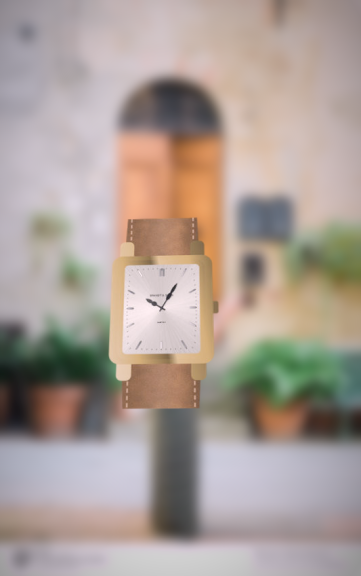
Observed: 10.05
